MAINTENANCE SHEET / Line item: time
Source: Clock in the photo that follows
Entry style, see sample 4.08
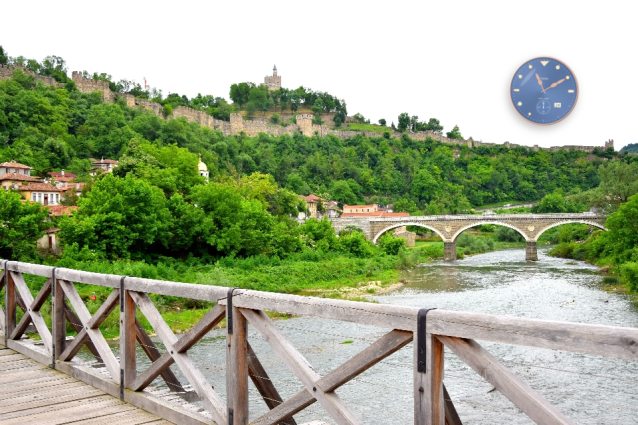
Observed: 11.10
